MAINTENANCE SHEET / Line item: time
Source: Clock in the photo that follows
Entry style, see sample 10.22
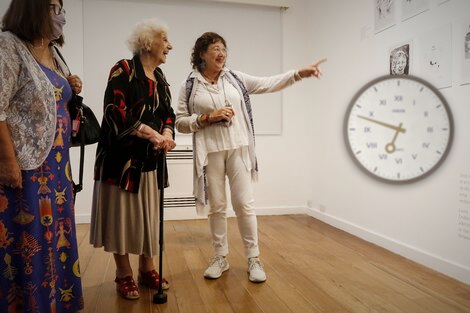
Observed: 6.48
